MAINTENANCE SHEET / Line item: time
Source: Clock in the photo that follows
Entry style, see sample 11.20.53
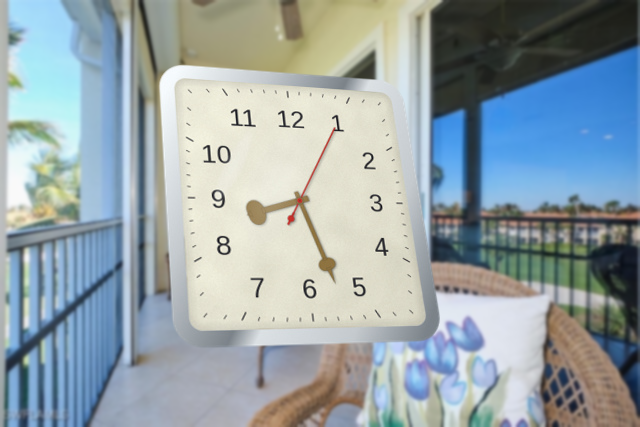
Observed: 8.27.05
